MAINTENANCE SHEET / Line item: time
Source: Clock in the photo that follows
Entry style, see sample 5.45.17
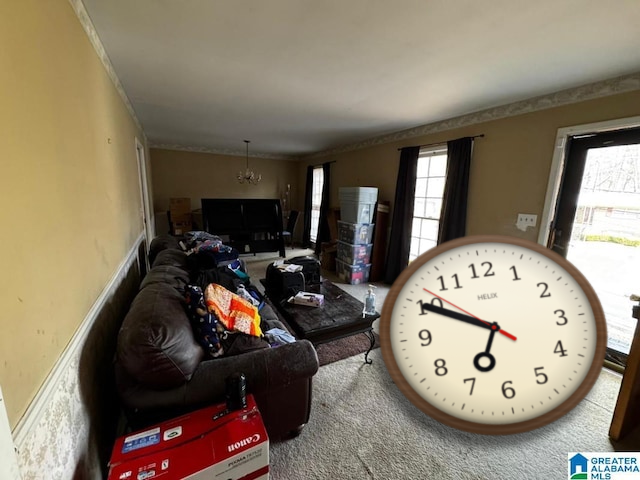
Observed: 6.49.52
